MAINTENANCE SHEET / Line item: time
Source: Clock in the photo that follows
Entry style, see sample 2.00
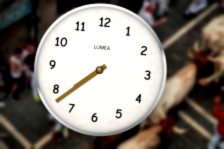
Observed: 7.38
